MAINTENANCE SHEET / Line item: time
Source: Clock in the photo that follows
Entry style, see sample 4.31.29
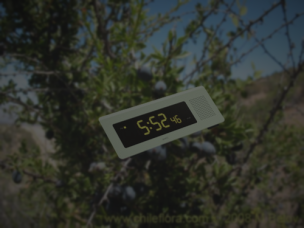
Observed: 5.52.46
